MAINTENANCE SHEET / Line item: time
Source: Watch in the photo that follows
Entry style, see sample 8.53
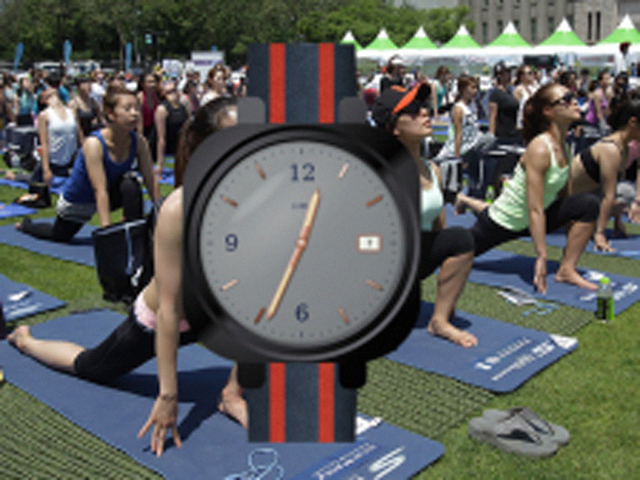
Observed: 12.34
